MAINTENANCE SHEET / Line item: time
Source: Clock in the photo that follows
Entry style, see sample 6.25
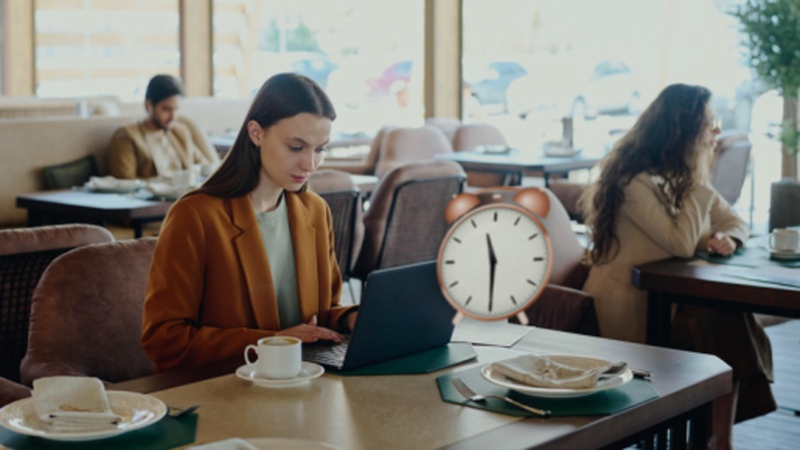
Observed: 11.30
